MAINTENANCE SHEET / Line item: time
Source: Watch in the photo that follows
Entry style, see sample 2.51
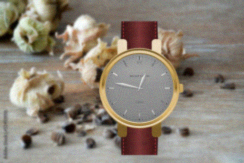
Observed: 12.47
